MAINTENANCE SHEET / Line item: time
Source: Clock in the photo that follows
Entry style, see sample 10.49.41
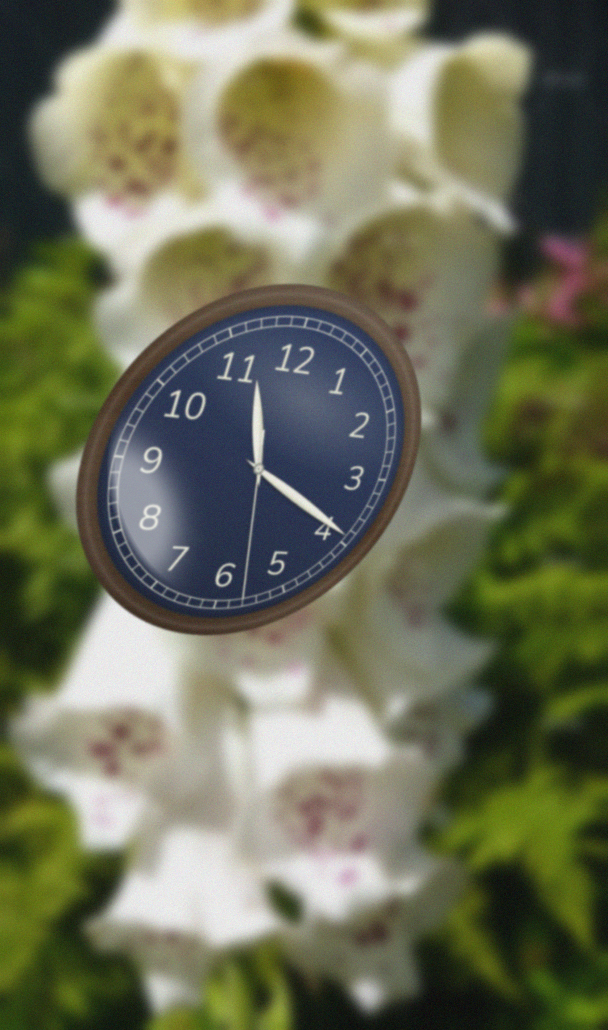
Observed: 11.19.28
